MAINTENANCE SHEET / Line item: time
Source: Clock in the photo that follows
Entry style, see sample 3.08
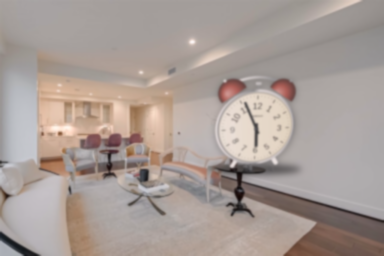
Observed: 5.56
